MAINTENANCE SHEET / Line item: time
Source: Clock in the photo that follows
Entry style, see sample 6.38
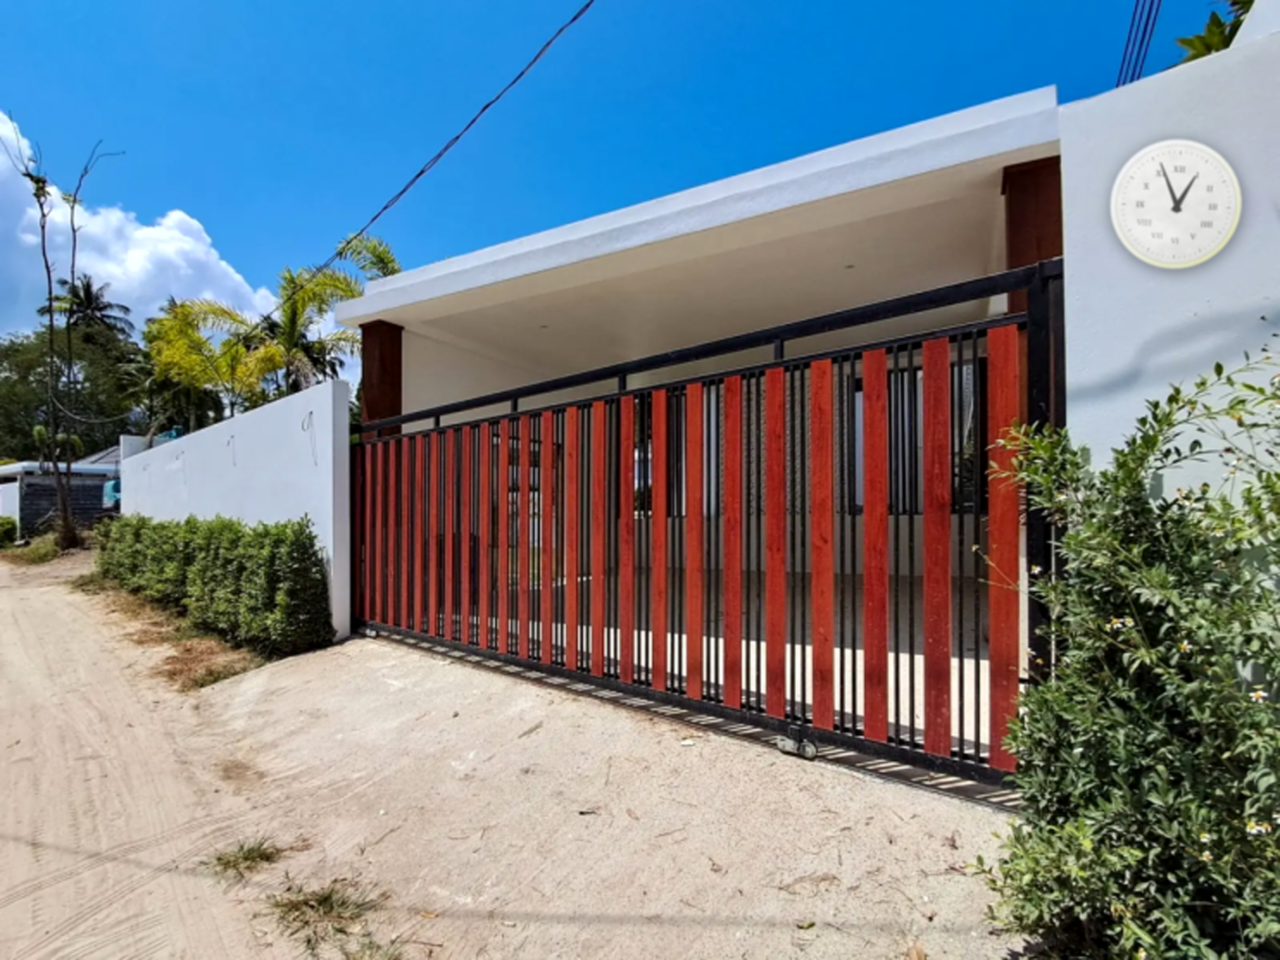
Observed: 12.56
